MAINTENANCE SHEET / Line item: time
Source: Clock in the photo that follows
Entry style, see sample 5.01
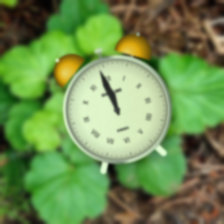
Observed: 11.59
